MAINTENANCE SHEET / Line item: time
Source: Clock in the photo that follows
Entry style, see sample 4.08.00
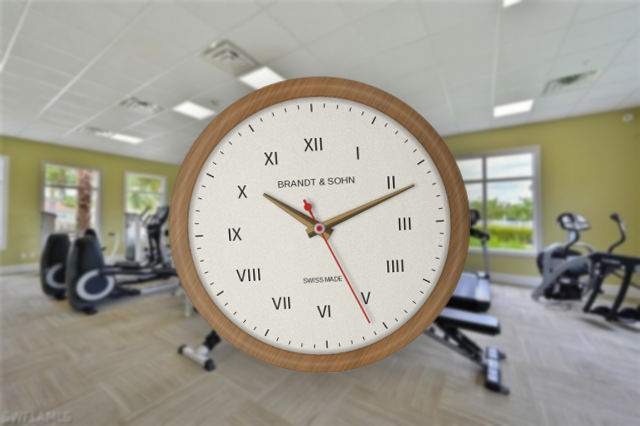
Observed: 10.11.26
